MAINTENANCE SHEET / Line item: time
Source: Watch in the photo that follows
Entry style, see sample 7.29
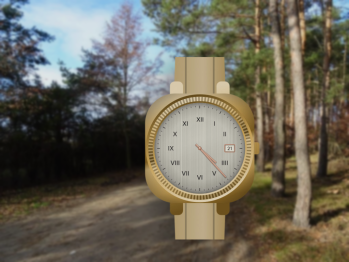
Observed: 4.23
